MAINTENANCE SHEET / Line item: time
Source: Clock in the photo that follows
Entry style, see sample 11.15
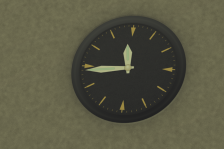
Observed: 11.44
